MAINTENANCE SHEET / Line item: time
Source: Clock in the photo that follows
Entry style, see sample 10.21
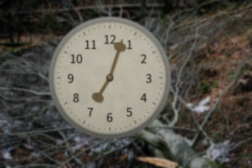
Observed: 7.03
